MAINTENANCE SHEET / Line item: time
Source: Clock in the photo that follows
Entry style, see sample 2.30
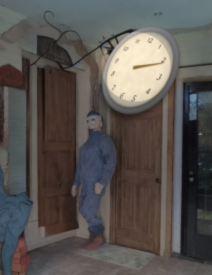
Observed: 2.11
